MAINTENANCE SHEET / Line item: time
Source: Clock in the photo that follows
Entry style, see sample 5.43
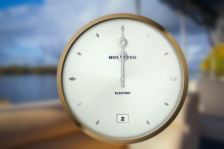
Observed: 12.00
